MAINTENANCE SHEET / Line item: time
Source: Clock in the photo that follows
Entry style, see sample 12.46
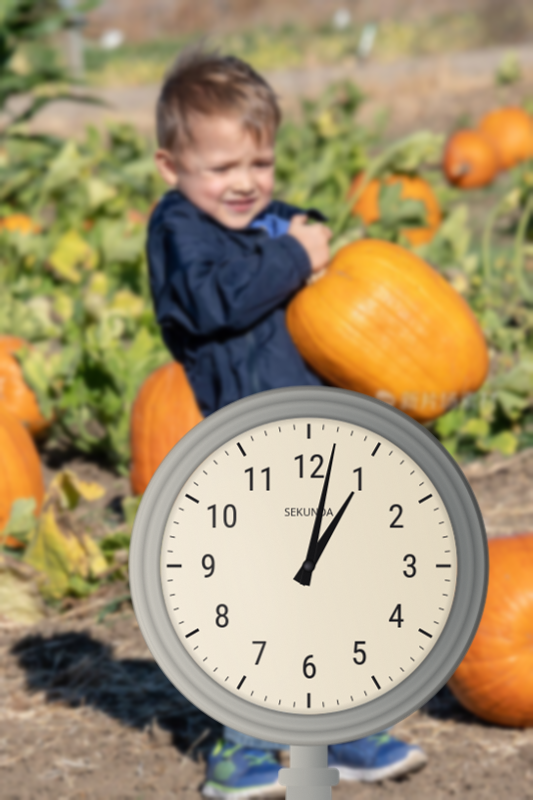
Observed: 1.02
